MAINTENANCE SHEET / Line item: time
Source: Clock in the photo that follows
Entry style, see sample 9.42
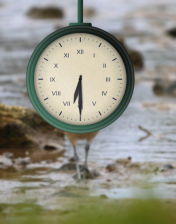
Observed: 6.30
